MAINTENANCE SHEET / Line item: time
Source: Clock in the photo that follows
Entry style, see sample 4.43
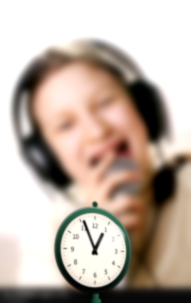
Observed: 12.56
